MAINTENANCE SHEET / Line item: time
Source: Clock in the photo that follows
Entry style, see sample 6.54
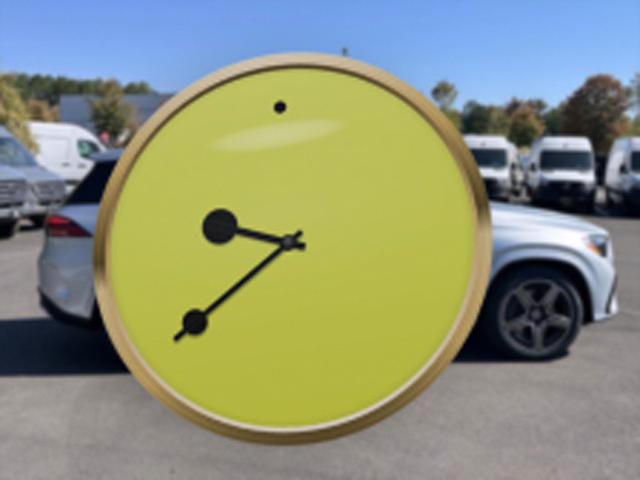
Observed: 9.39
